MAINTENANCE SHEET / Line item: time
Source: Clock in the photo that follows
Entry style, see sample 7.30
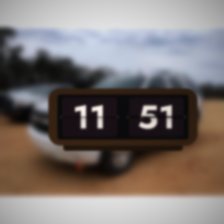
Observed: 11.51
